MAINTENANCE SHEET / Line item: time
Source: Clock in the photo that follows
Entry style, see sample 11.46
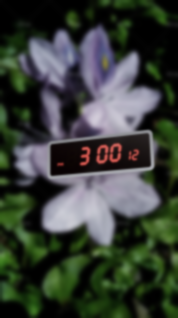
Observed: 3.00
